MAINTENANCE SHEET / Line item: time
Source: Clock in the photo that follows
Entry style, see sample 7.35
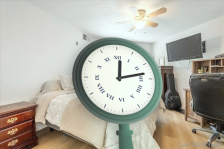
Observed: 12.13
